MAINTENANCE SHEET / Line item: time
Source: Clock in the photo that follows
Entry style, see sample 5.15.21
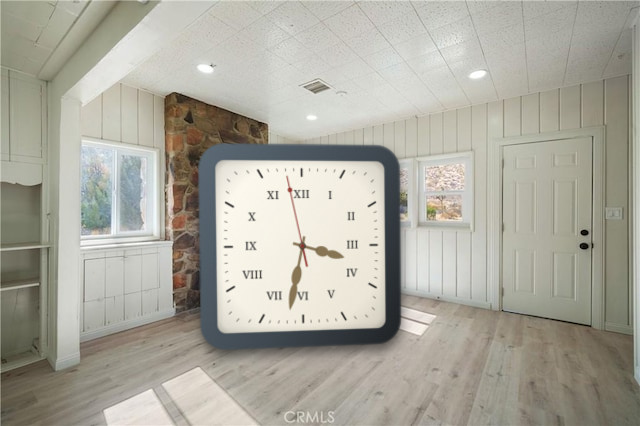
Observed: 3.31.58
